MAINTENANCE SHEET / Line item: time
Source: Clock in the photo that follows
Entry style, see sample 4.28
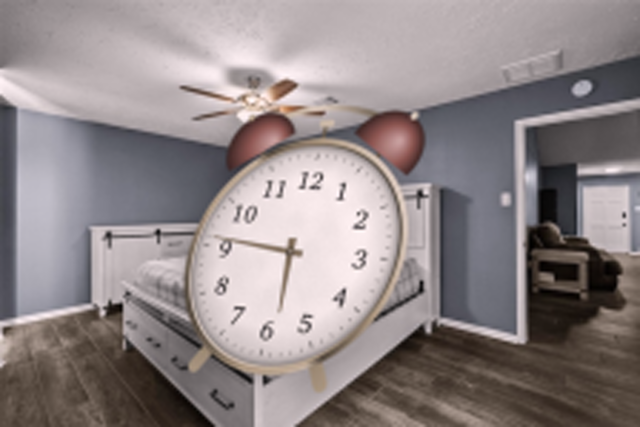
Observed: 5.46
